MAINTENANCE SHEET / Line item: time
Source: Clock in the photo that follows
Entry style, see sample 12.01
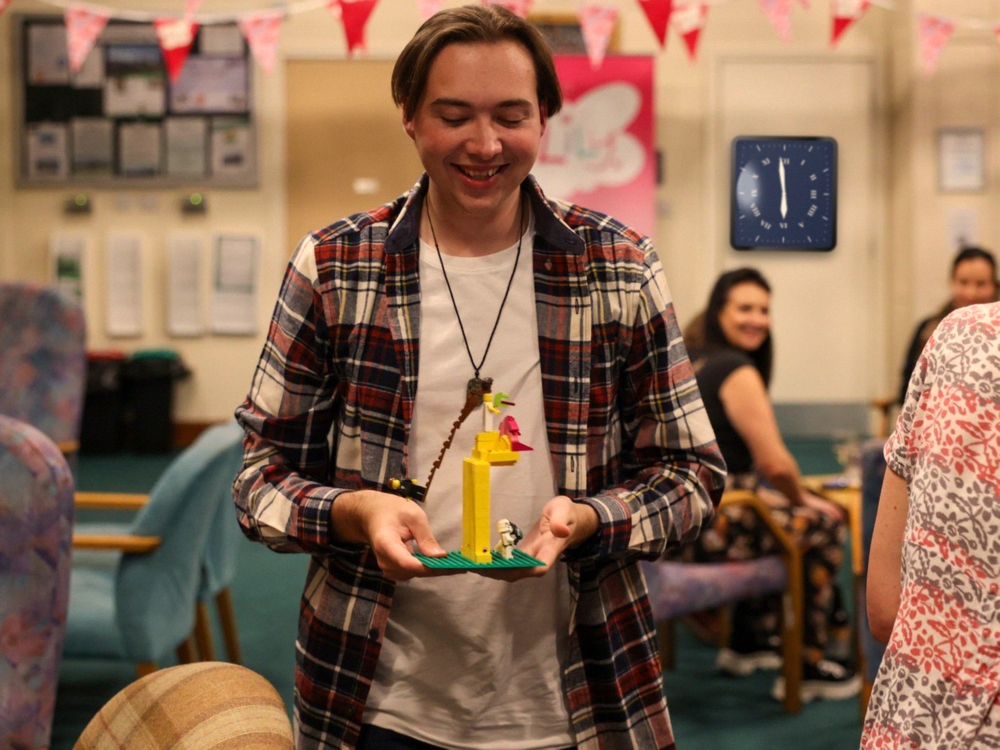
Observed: 5.59
